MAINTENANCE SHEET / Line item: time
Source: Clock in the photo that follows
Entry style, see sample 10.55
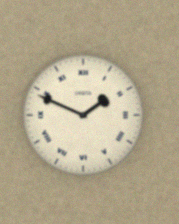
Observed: 1.49
